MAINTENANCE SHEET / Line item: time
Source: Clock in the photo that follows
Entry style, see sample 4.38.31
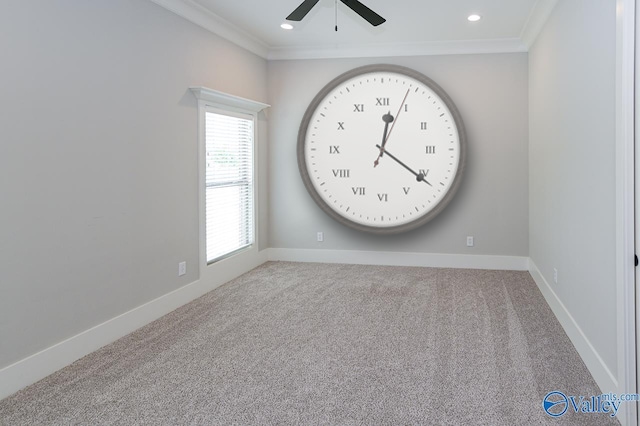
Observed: 12.21.04
